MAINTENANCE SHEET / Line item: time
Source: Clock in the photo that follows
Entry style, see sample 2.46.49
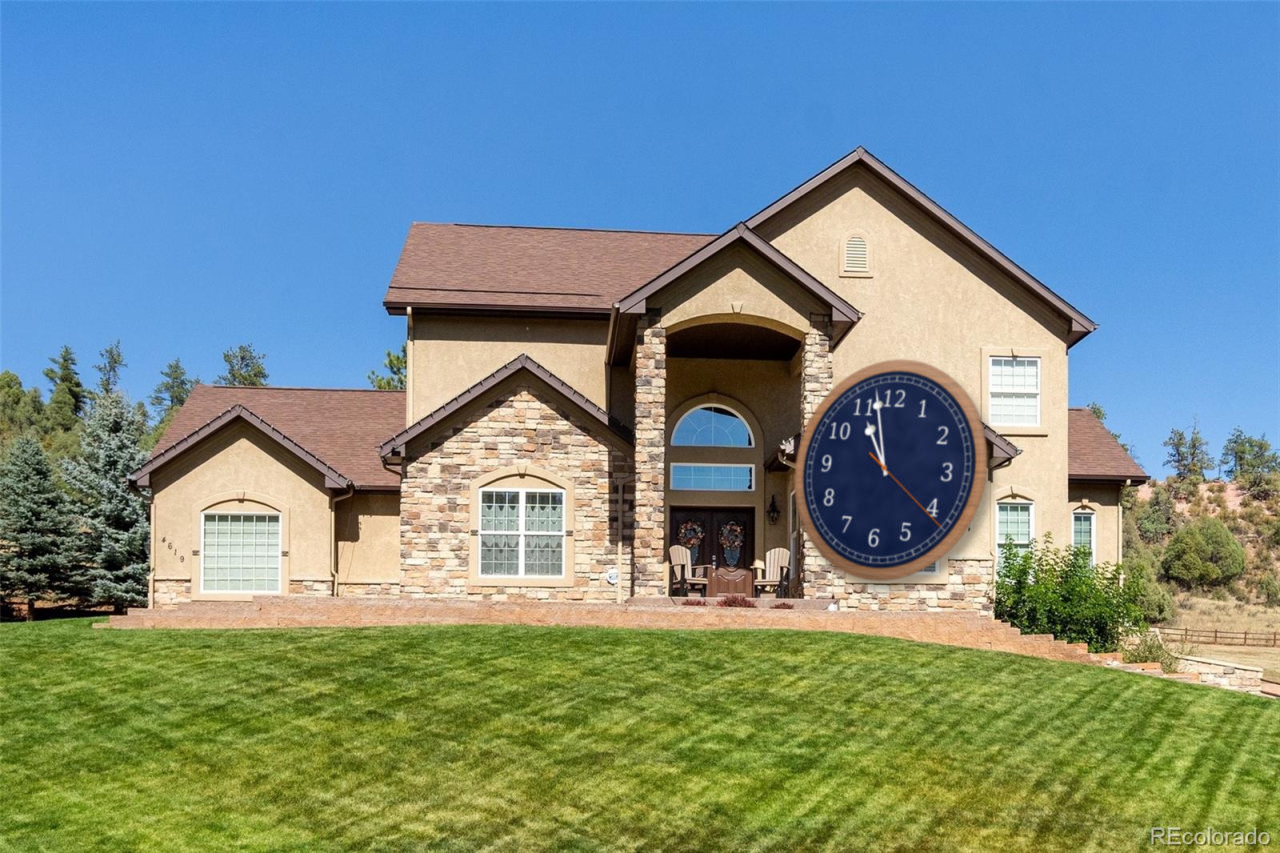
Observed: 10.57.21
